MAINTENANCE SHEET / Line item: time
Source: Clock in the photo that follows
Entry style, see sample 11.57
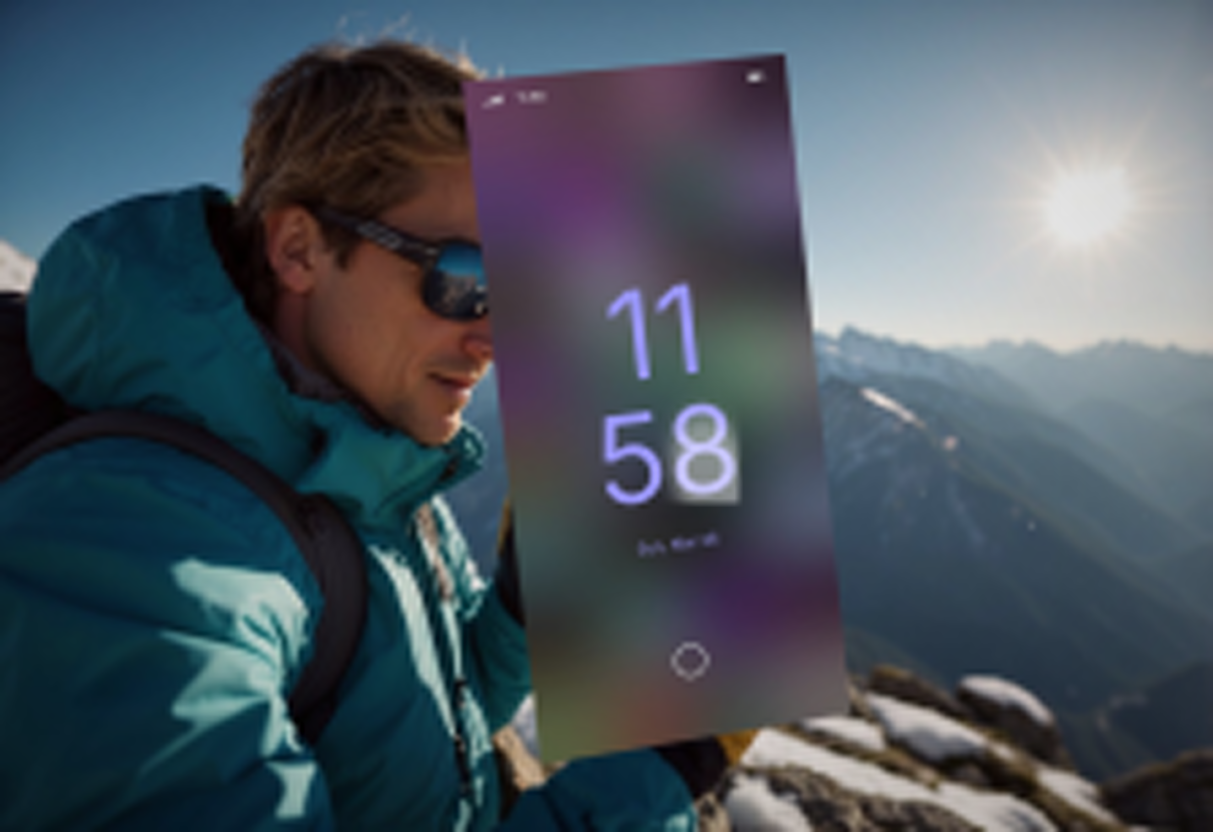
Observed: 11.58
